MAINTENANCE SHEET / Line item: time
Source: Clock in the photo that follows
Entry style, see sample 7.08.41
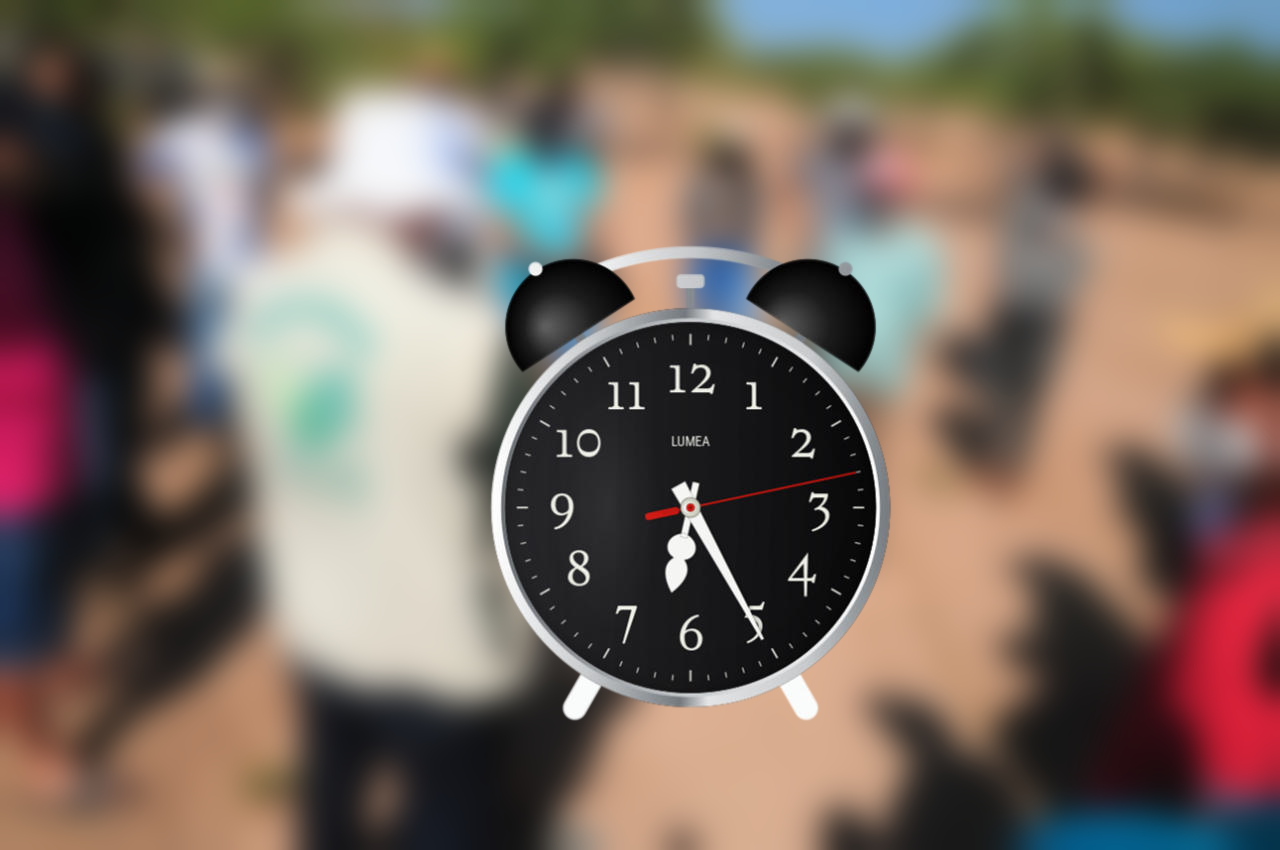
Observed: 6.25.13
